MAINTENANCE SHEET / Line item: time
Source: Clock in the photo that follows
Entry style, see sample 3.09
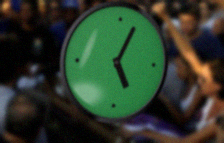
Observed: 5.04
